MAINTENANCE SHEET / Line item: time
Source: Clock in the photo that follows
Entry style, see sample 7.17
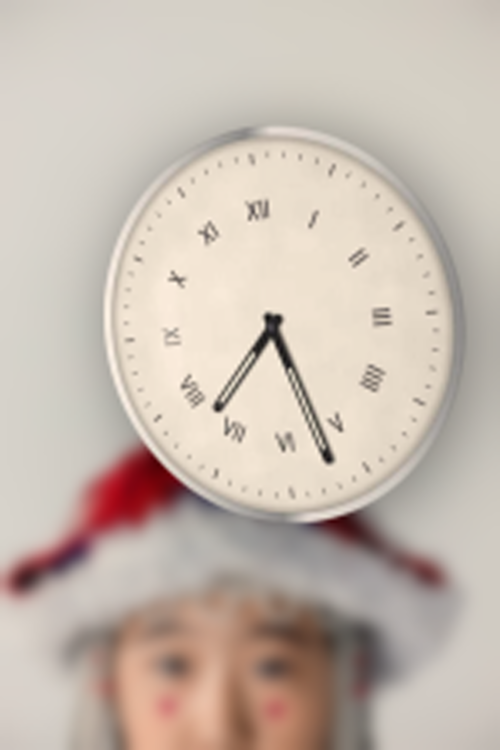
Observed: 7.27
